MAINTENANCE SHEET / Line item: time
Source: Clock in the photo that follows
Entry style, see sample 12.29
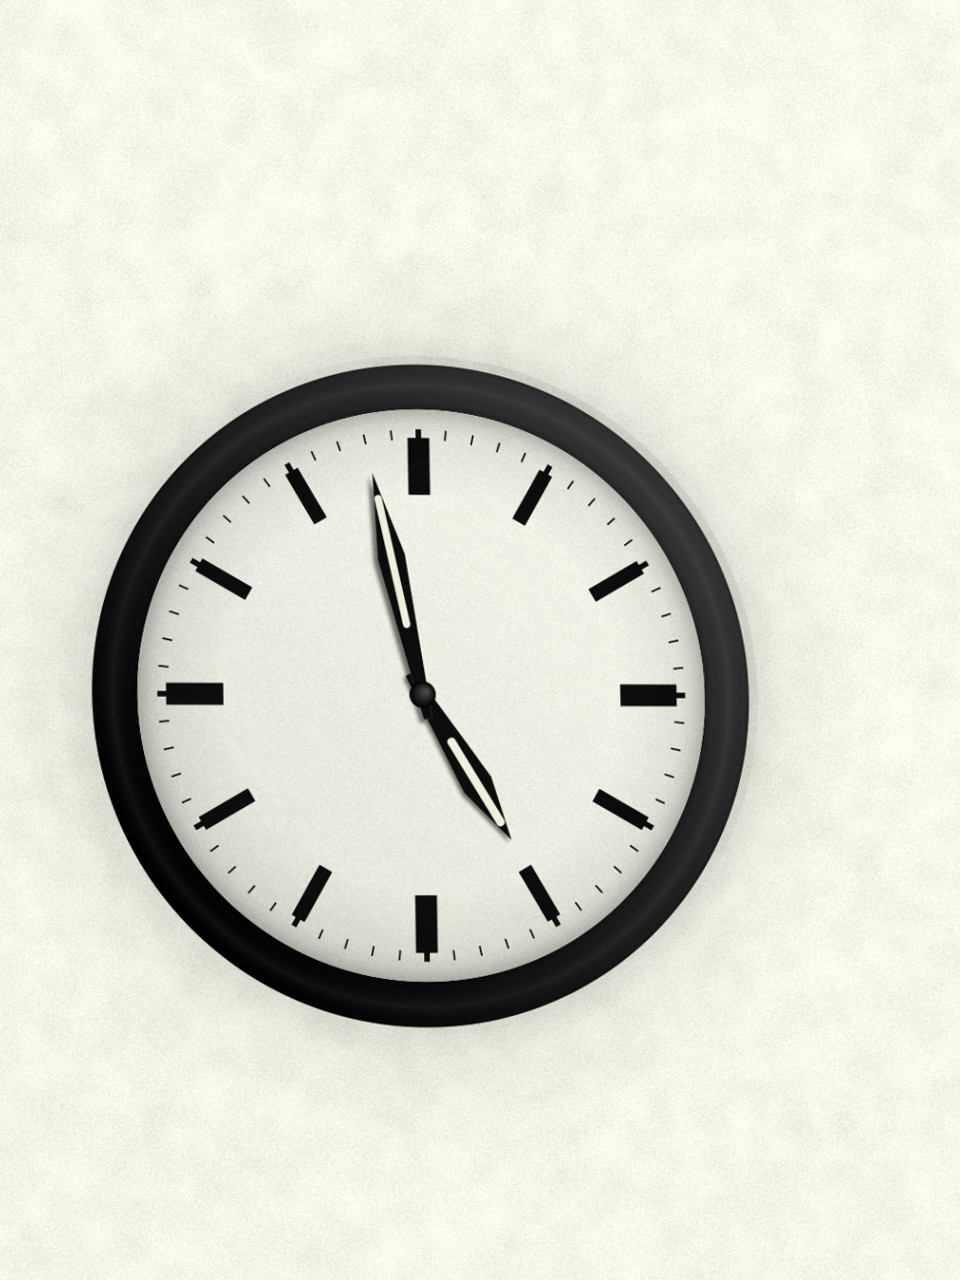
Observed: 4.58
